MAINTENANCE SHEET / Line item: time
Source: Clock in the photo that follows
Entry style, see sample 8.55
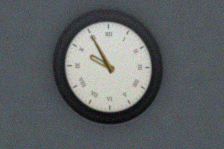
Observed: 9.55
